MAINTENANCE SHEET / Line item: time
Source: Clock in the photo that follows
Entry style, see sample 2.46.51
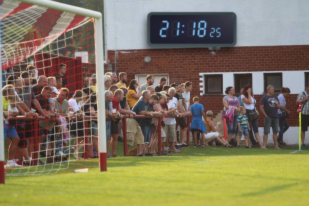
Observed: 21.18.25
